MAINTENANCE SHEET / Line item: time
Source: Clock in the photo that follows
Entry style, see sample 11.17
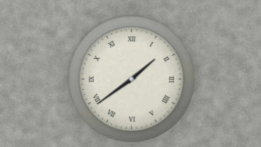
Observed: 1.39
